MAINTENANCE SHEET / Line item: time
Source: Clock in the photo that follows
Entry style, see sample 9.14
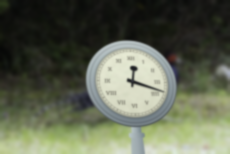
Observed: 12.18
